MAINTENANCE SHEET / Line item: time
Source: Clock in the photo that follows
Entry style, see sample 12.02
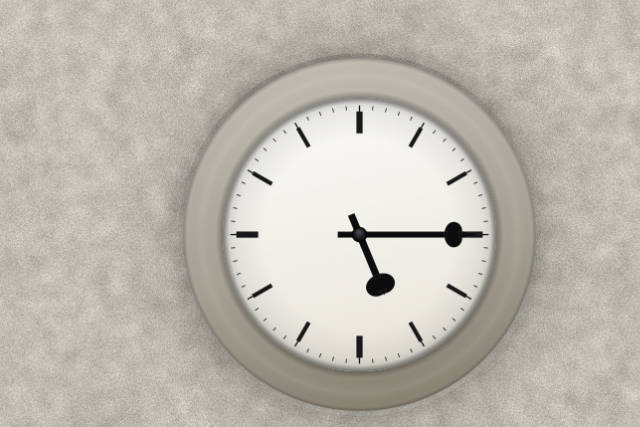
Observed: 5.15
